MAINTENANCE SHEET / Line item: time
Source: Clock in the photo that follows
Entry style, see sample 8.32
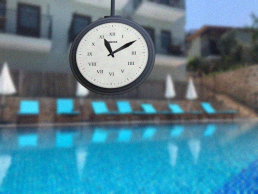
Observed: 11.10
